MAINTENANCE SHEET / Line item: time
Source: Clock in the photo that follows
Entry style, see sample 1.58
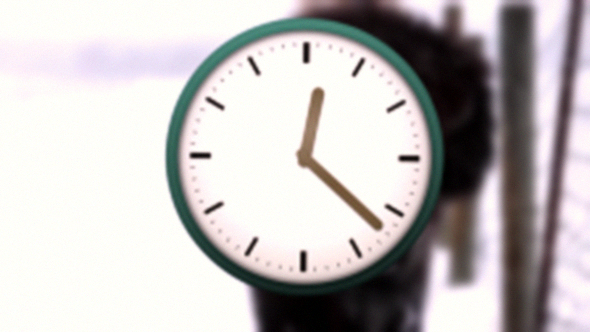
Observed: 12.22
